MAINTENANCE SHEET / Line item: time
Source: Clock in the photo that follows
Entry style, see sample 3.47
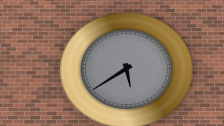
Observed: 5.39
